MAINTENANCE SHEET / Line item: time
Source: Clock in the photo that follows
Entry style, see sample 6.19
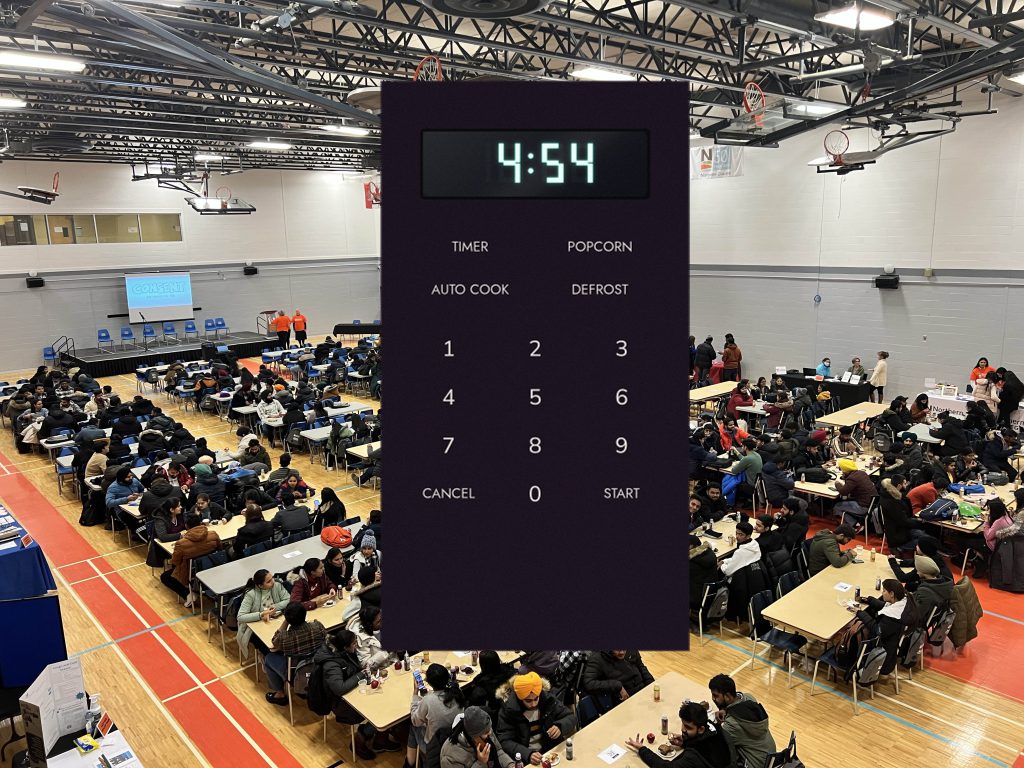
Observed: 4.54
